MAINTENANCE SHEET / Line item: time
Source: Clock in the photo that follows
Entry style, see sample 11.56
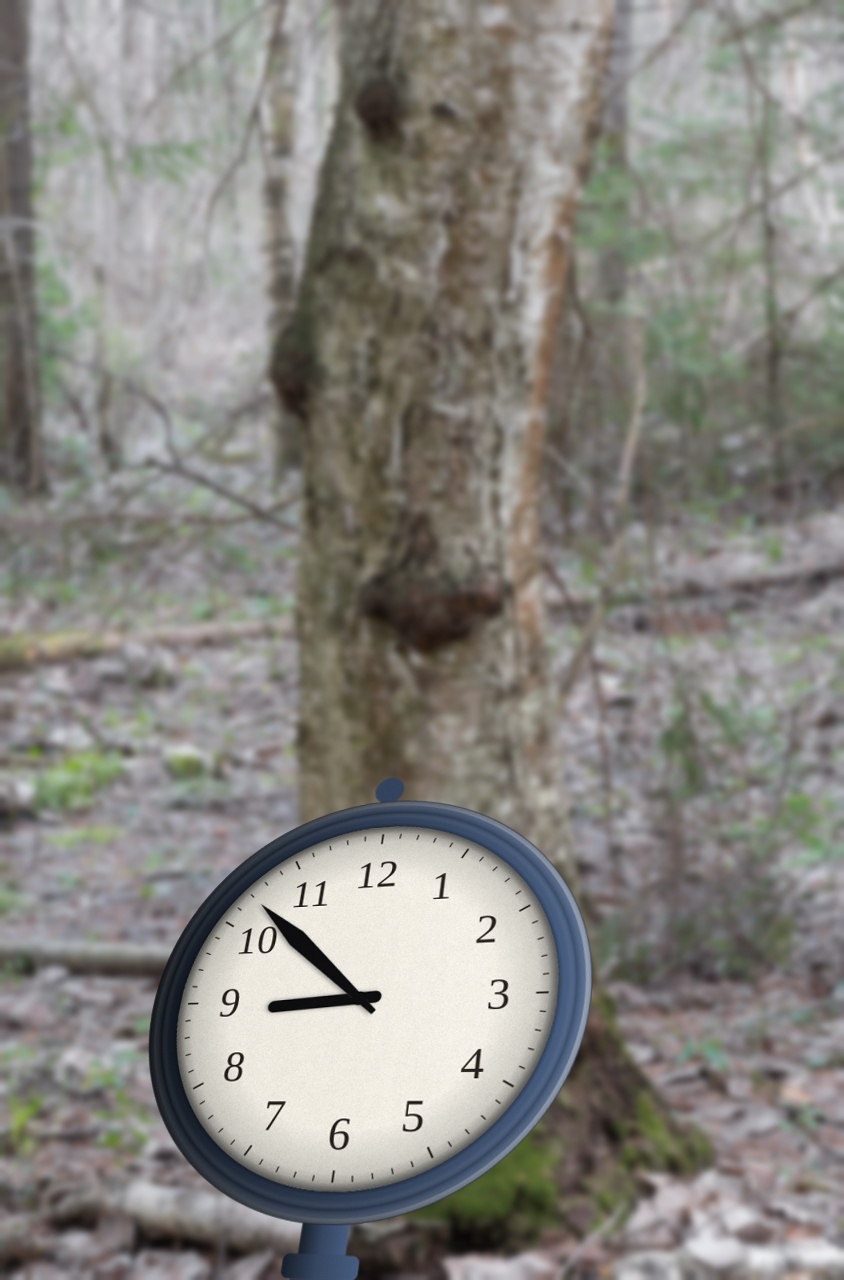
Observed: 8.52
